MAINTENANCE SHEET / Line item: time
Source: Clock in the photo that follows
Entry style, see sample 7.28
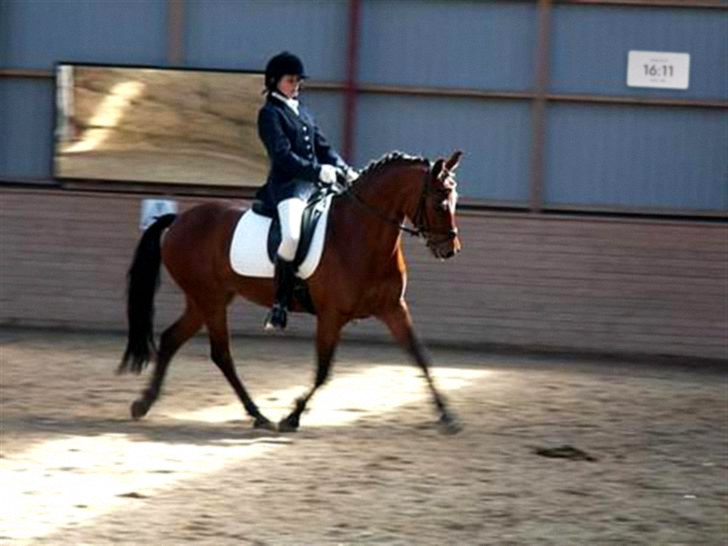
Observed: 16.11
